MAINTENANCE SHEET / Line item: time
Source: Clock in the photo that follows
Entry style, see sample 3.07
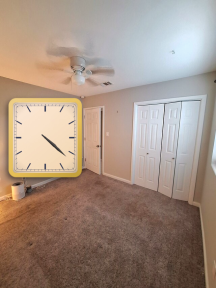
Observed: 4.22
